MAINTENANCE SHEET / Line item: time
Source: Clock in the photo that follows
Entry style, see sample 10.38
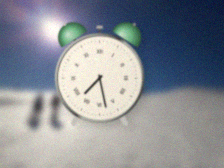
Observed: 7.28
